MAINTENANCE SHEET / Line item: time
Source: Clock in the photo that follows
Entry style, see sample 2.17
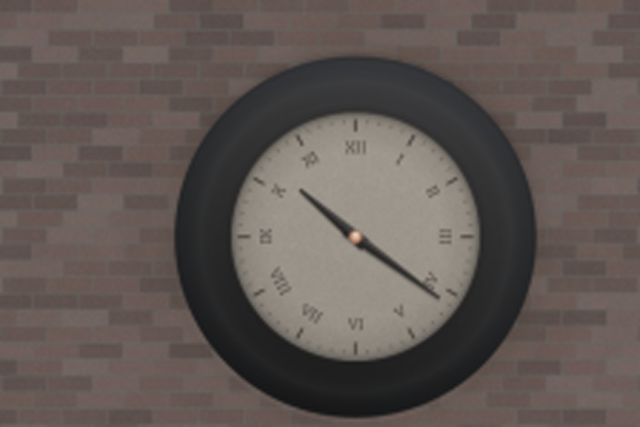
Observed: 10.21
